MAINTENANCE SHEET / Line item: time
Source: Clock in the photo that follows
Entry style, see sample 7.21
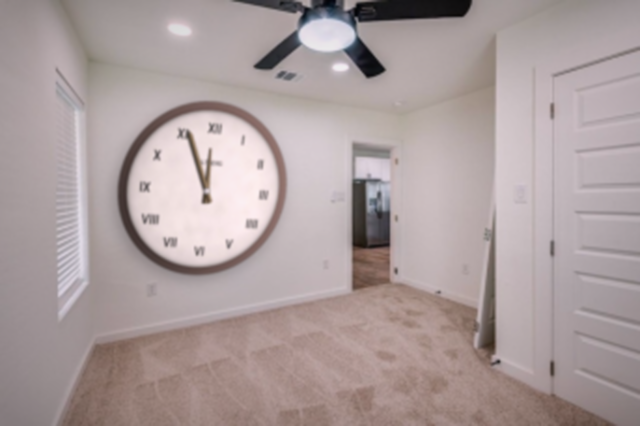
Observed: 11.56
